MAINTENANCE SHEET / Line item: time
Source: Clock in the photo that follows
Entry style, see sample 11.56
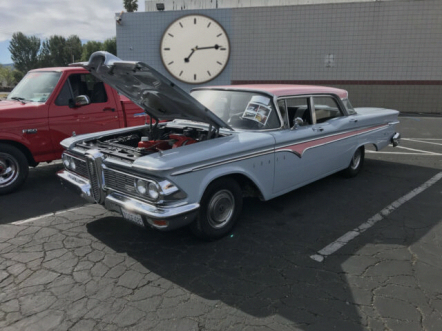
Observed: 7.14
